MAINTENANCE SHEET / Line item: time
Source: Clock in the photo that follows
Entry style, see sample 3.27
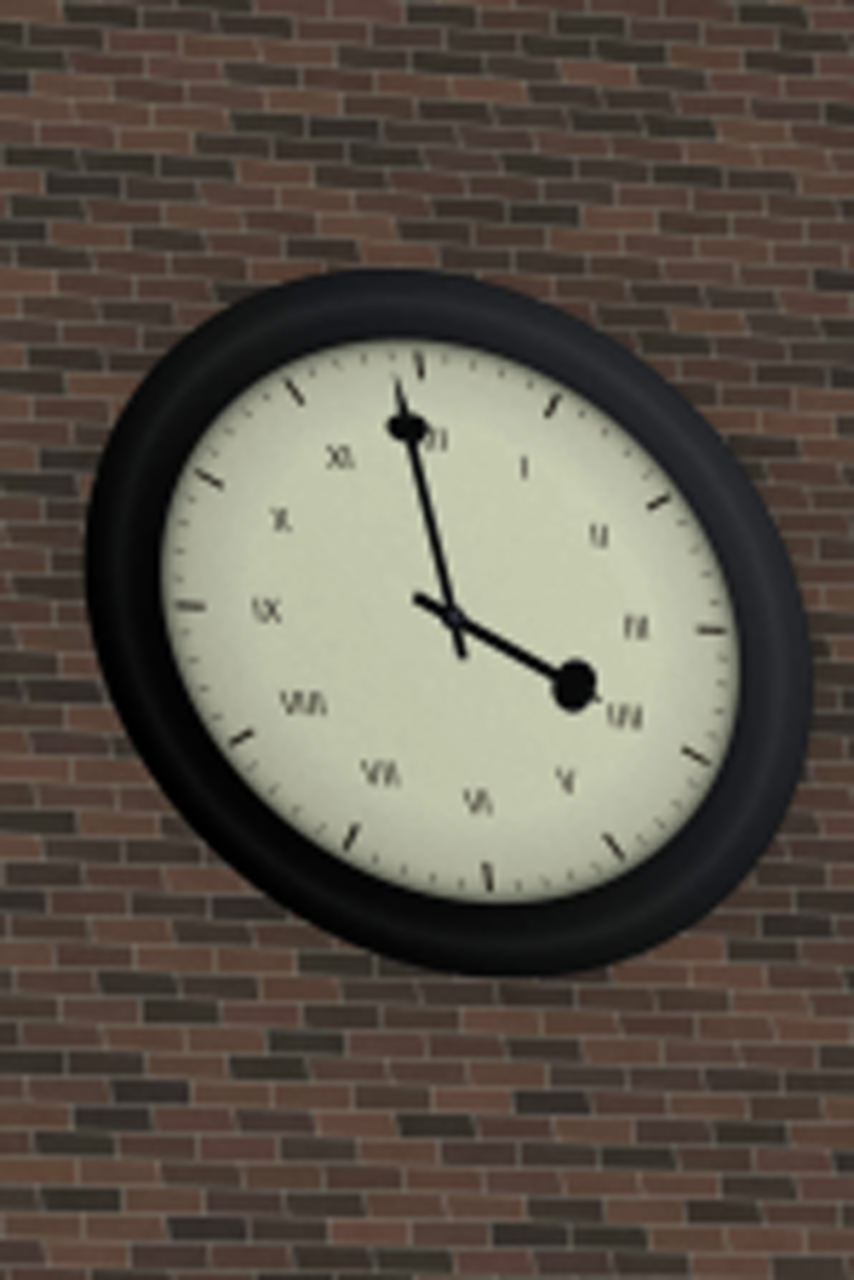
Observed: 3.59
